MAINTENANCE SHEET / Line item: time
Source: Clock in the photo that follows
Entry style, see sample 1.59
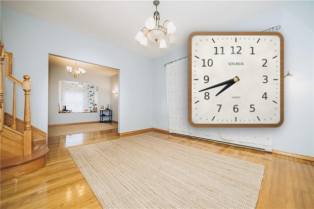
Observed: 7.42
